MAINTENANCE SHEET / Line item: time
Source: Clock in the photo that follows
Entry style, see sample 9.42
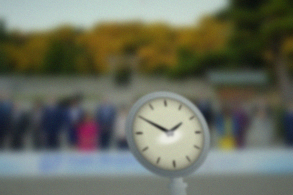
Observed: 1.50
